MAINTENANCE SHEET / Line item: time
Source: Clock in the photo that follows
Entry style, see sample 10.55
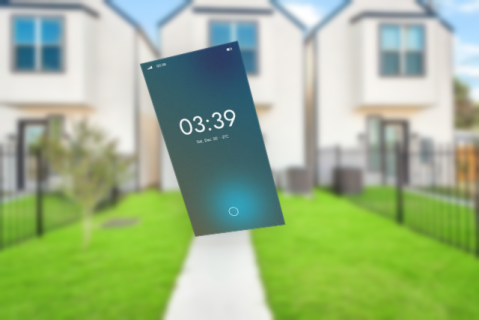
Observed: 3.39
